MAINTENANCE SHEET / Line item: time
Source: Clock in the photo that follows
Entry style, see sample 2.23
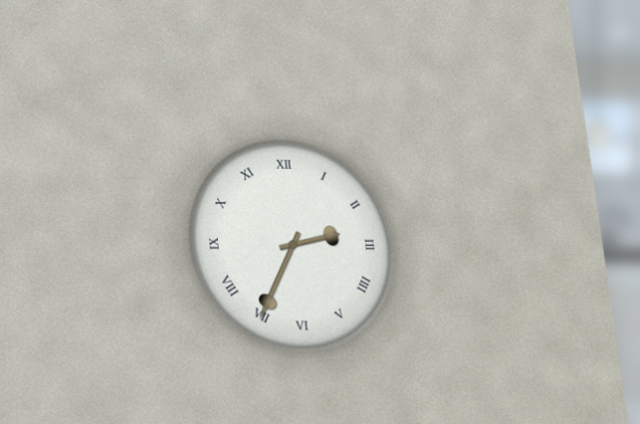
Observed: 2.35
